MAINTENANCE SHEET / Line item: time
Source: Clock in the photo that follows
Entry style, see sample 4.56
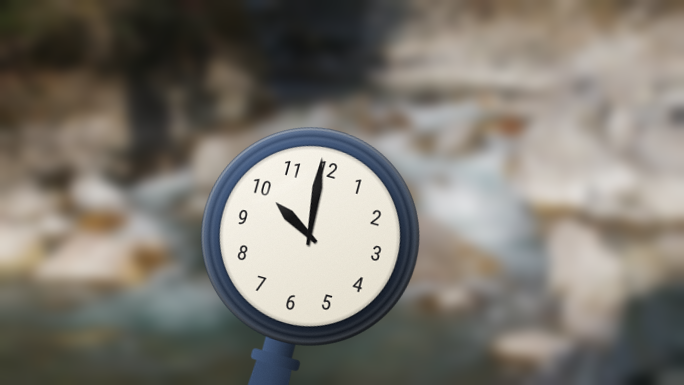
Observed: 9.59
